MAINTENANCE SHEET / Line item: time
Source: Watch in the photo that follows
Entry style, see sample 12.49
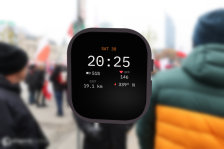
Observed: 20.25
